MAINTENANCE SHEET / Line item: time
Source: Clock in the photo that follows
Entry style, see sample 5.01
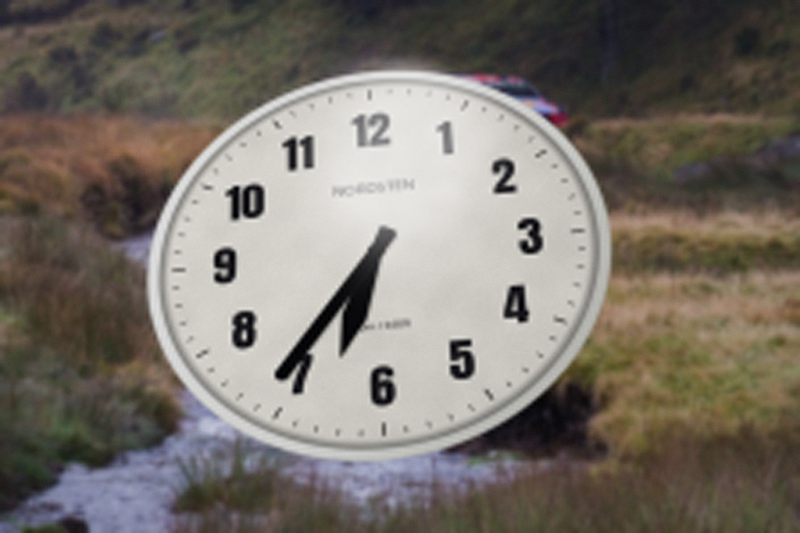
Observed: 6.36
